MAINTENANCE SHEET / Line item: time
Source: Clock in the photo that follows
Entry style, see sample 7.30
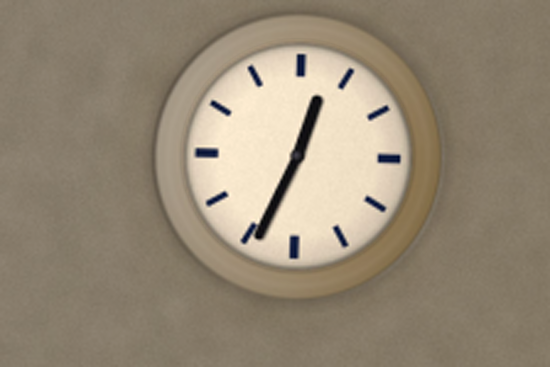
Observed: 12.34
